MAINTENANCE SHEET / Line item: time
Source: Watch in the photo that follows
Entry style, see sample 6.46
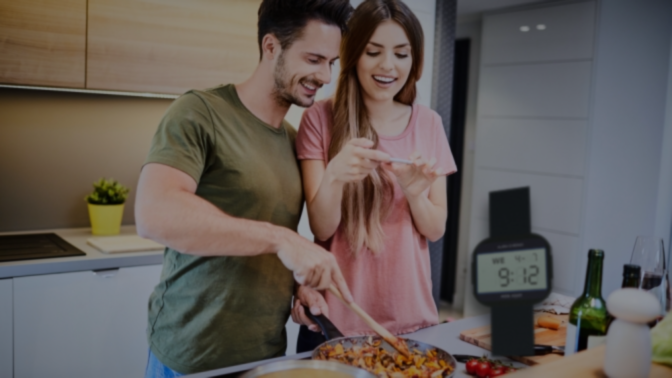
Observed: 9.12
